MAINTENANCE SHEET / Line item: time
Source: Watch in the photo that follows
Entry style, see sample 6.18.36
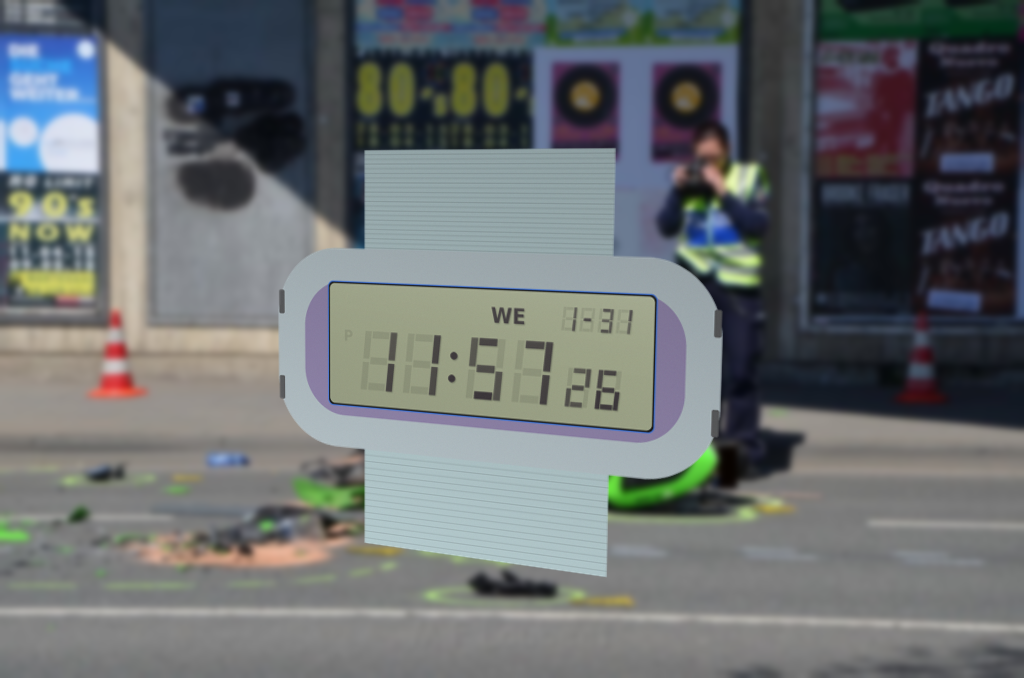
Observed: 11.57.26
